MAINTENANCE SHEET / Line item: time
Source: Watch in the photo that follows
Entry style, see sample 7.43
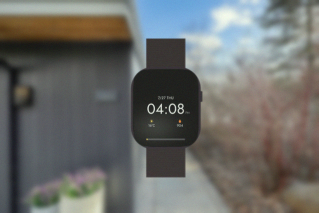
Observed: 4.08
